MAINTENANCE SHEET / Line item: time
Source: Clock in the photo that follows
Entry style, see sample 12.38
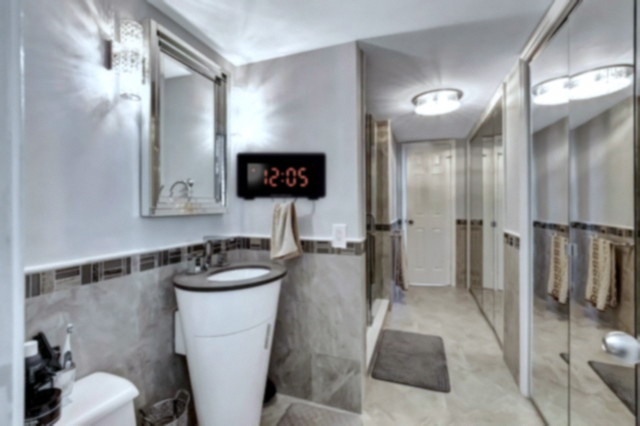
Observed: 12.05
